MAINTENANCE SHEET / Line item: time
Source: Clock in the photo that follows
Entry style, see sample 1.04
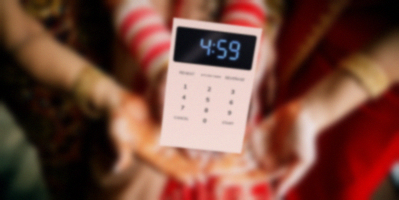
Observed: 4.59
